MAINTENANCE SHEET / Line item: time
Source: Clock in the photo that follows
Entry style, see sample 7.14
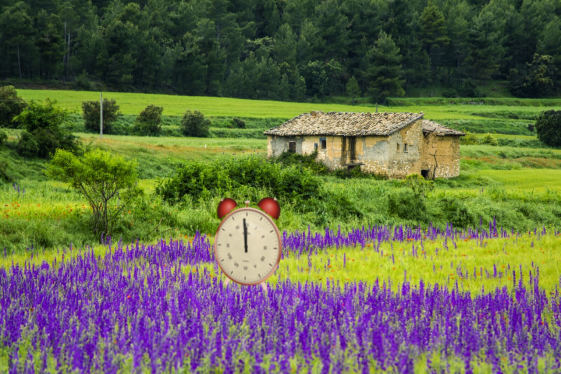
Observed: 11.59
